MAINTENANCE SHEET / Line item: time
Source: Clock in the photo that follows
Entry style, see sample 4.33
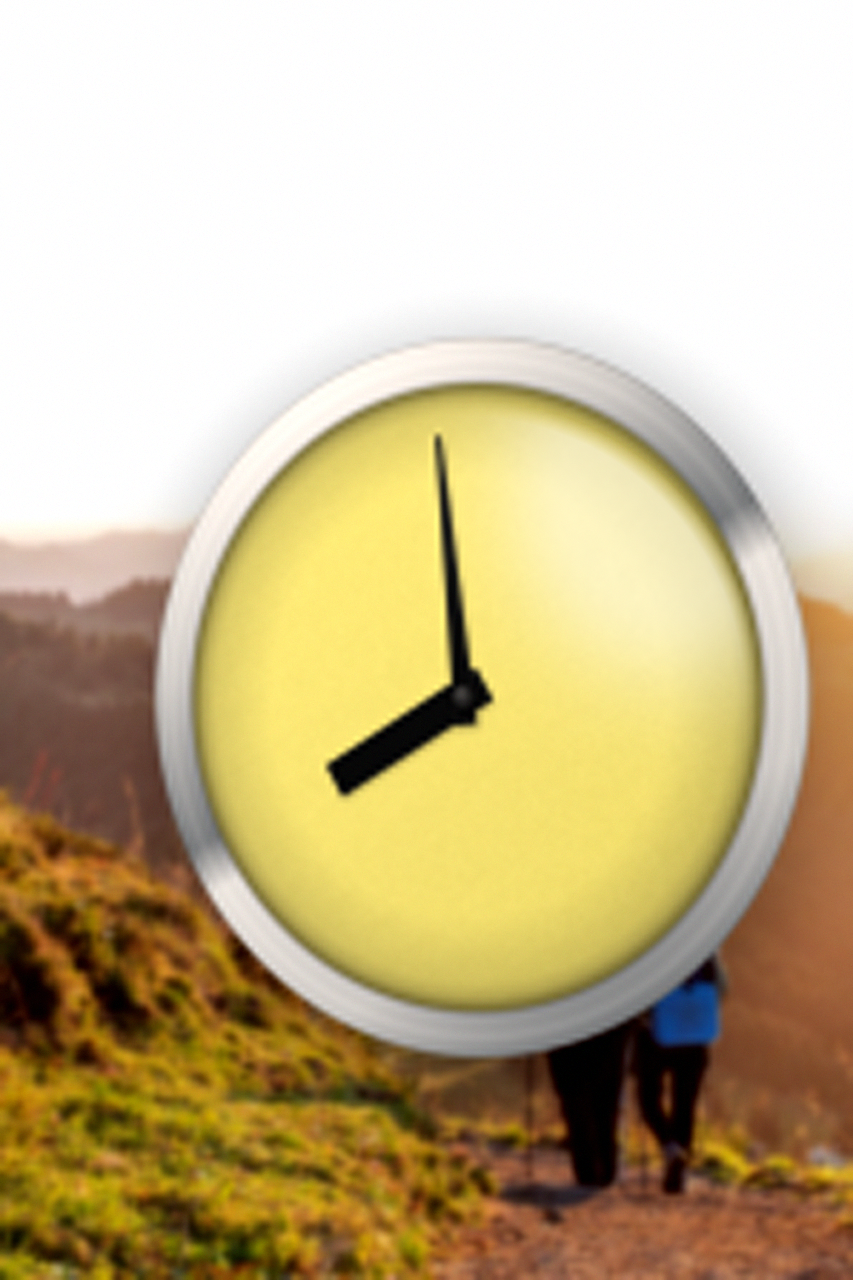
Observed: 7.59
